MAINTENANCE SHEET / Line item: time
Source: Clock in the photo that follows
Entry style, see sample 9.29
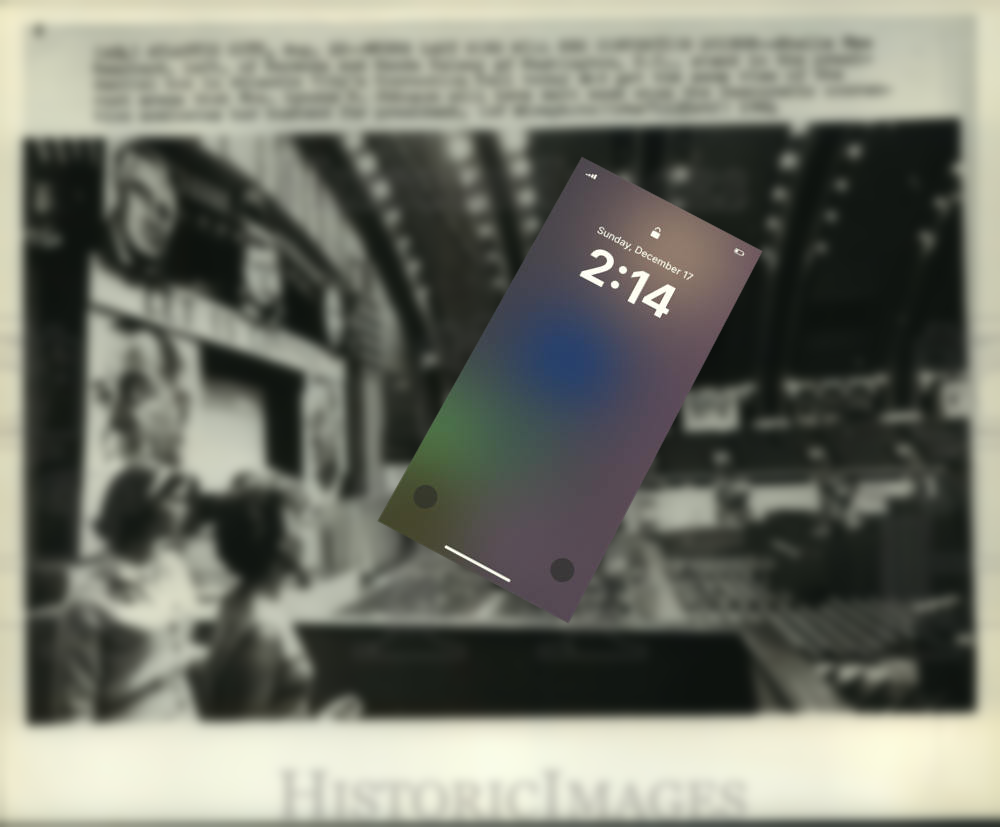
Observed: 2.14
